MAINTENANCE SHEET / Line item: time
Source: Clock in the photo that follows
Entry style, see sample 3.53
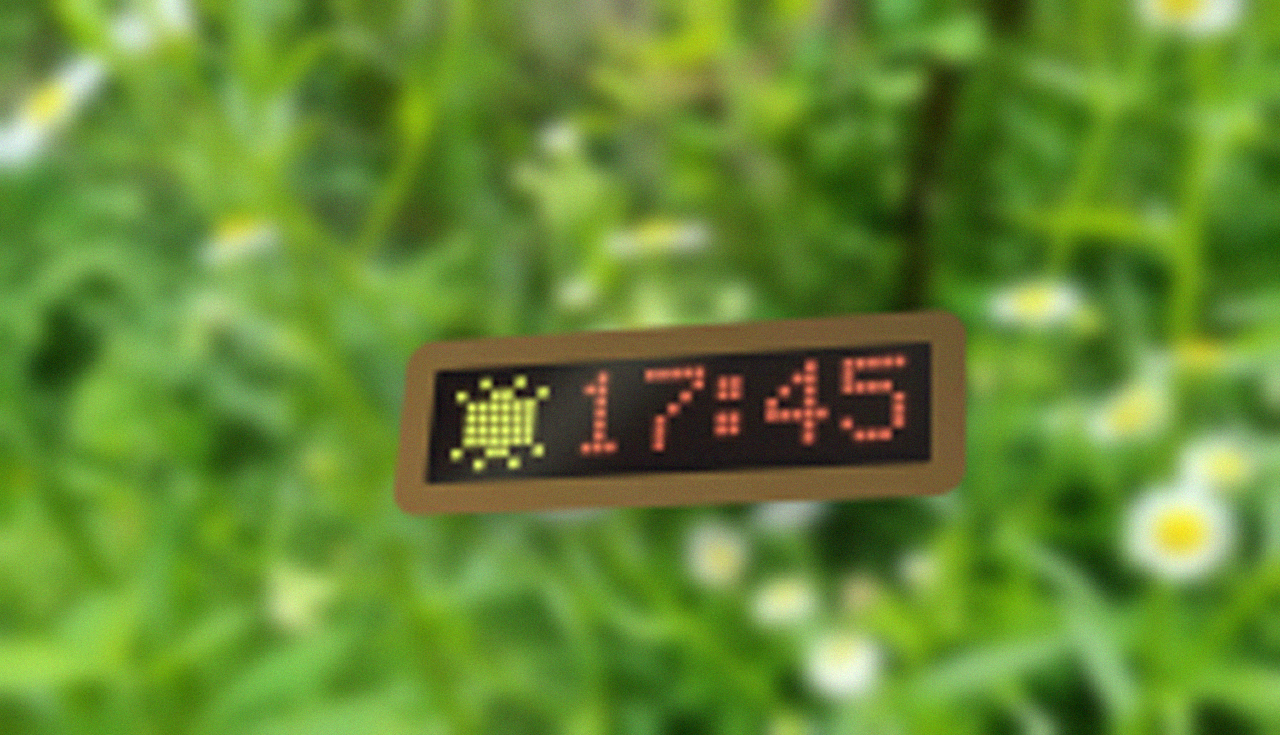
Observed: 17.45
